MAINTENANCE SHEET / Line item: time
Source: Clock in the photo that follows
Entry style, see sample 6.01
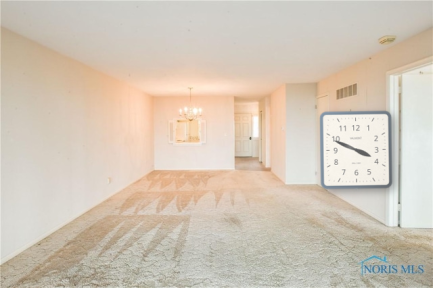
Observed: 3.49
